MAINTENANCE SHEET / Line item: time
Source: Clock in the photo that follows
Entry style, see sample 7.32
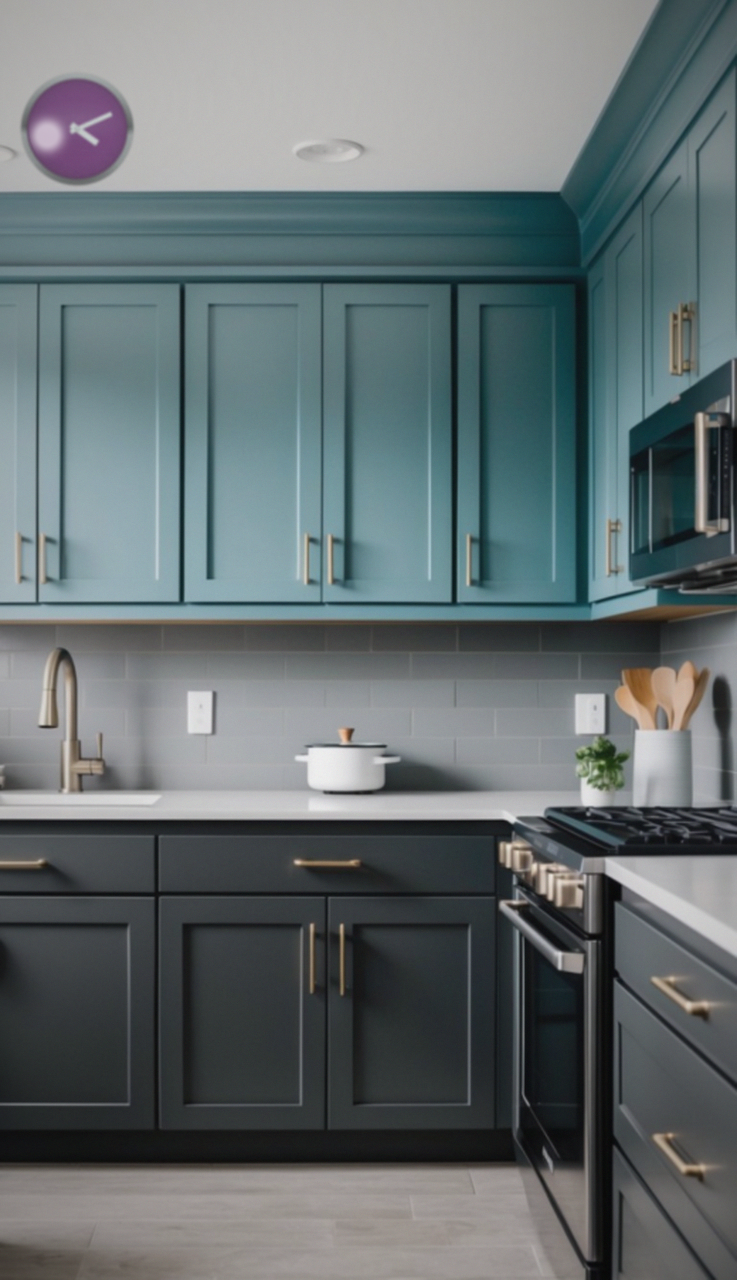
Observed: 4.11
